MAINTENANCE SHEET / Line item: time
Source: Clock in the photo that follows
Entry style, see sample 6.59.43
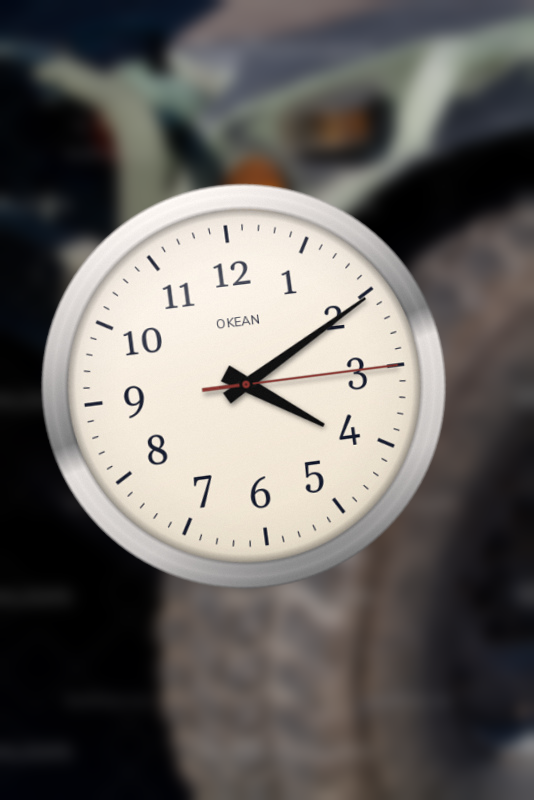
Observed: 4.10.15
